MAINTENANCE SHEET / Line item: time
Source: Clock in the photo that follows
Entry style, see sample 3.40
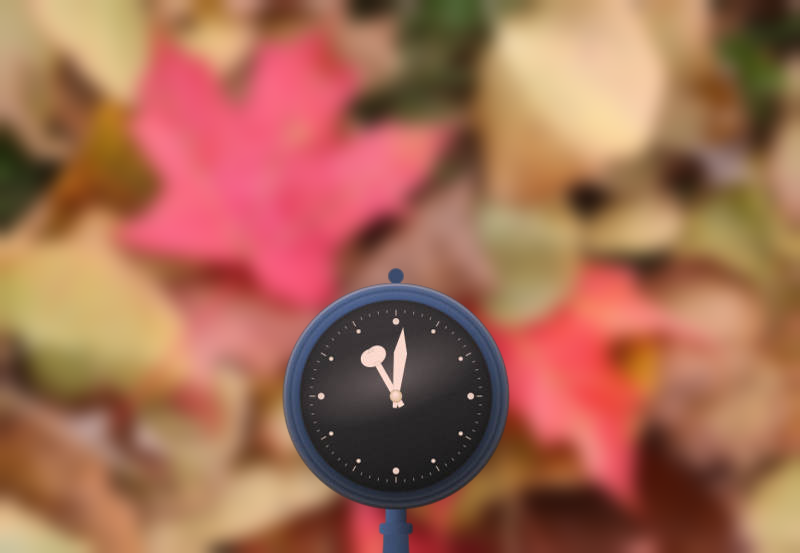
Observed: 11.01
